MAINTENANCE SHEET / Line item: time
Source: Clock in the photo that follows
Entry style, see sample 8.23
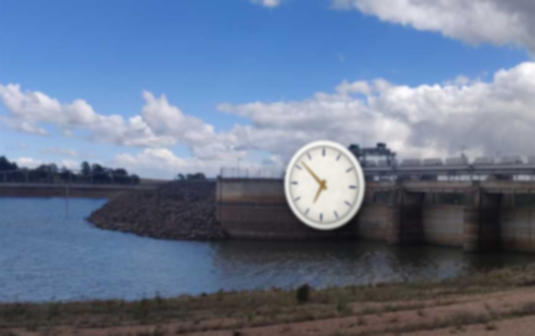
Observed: 6.52
